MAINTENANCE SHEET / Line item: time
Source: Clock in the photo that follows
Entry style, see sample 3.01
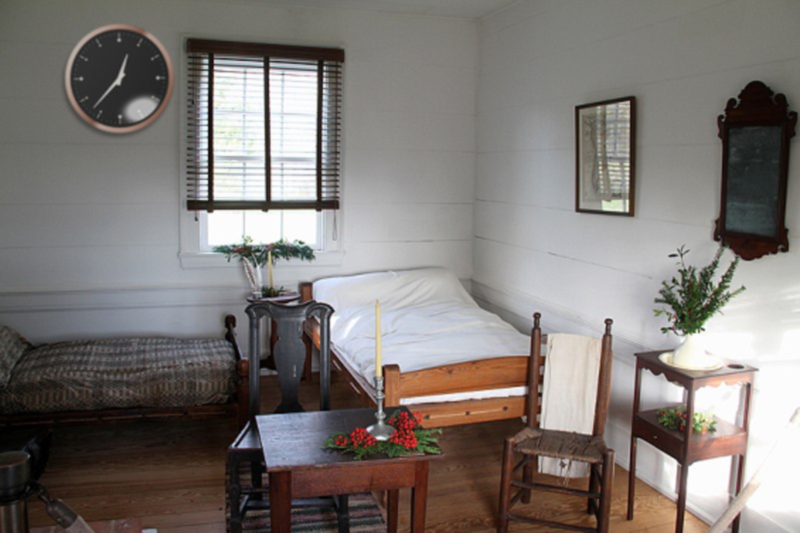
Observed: 12.37
